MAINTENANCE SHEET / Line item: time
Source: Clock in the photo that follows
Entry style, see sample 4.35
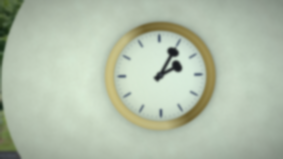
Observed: 2.05
